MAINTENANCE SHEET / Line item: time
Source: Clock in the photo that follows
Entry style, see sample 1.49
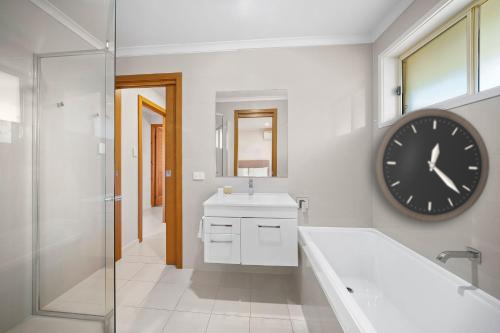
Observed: 12.22
